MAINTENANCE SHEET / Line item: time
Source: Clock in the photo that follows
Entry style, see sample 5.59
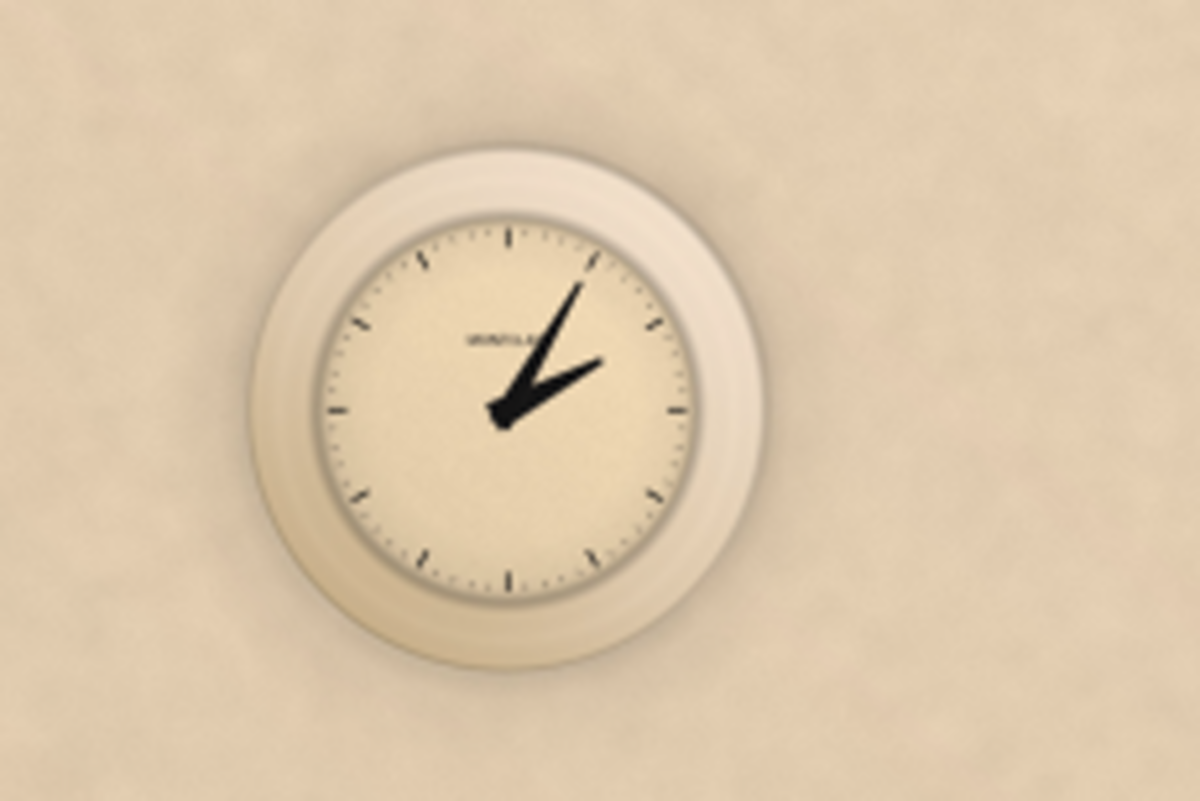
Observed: 2.05
